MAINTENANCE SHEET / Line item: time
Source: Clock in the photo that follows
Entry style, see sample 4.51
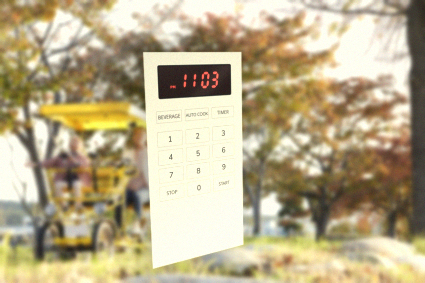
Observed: 11.03
